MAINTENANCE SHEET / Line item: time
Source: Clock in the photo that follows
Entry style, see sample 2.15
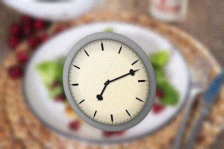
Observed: 7.12
